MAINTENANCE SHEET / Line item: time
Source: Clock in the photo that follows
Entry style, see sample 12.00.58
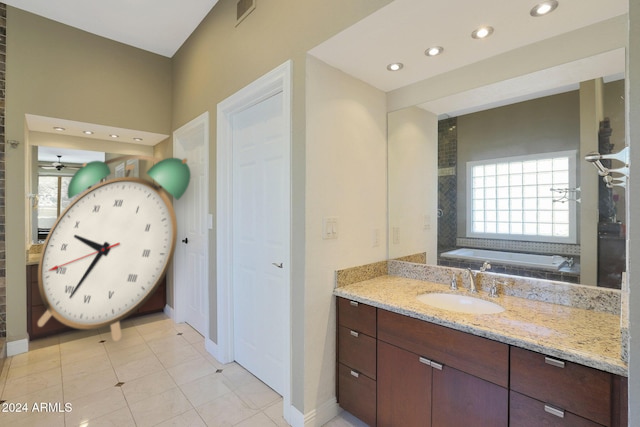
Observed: 9.33.41
